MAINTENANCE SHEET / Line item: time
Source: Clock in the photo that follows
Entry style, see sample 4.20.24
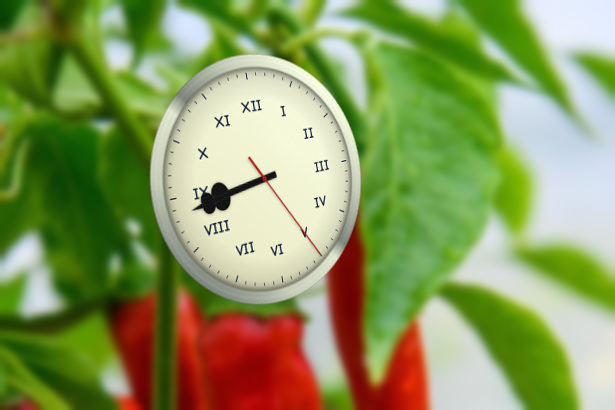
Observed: 8.43.25
